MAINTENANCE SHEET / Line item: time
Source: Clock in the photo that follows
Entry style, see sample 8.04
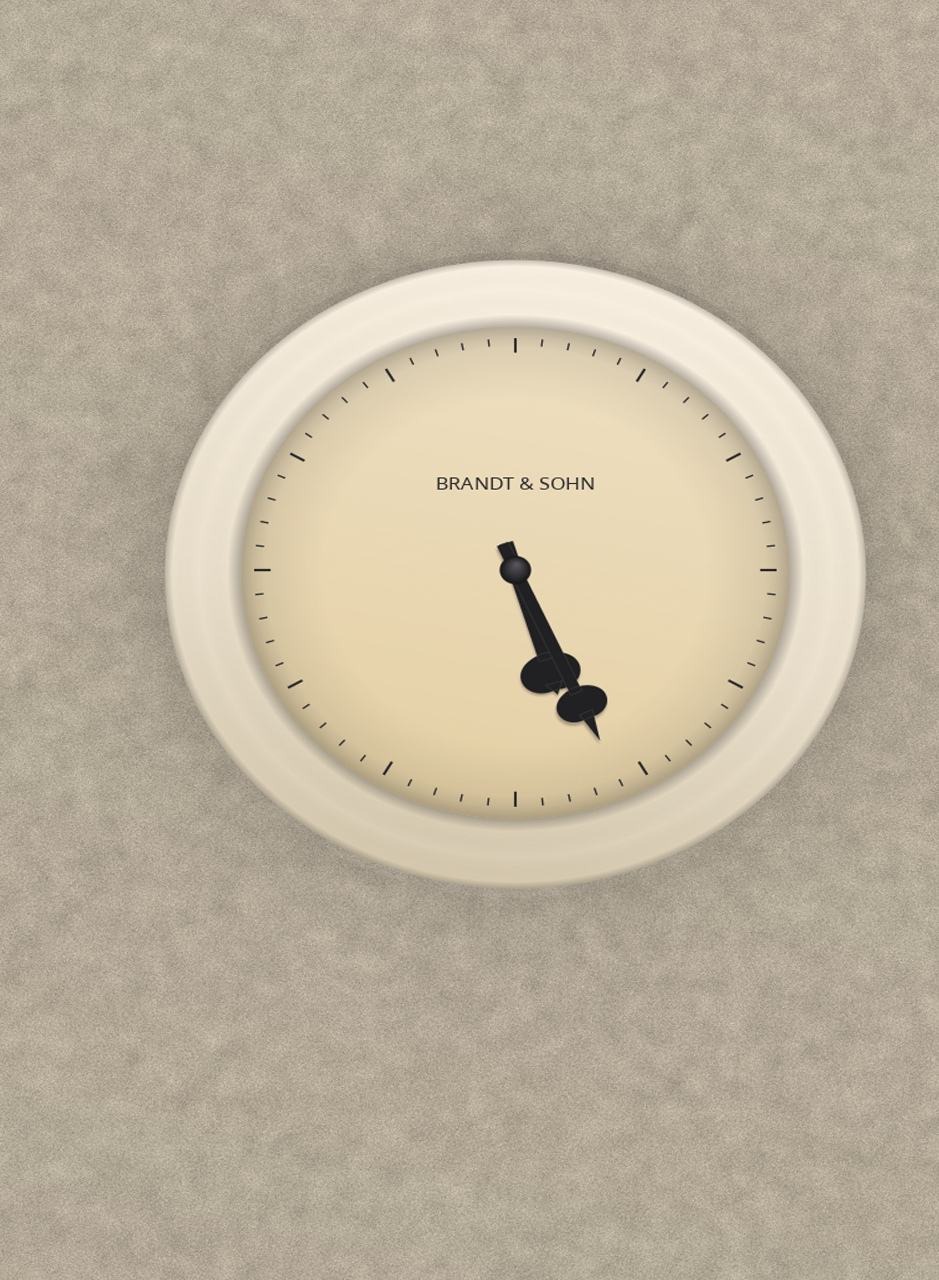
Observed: 5.26
